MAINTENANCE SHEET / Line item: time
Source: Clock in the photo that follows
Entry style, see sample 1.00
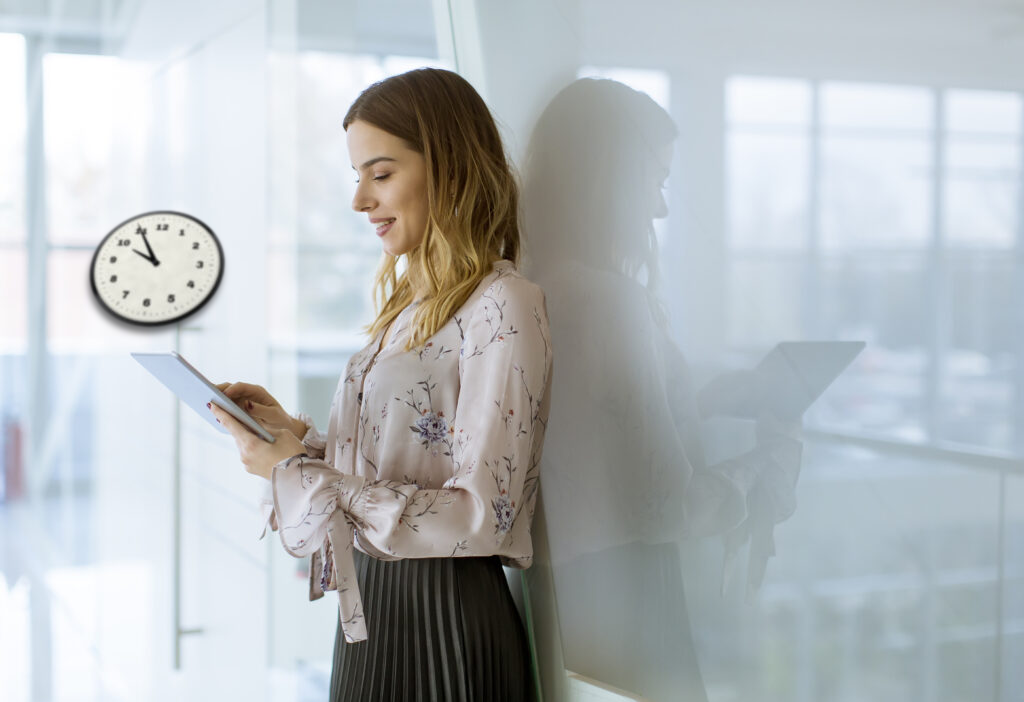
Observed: 9.55
